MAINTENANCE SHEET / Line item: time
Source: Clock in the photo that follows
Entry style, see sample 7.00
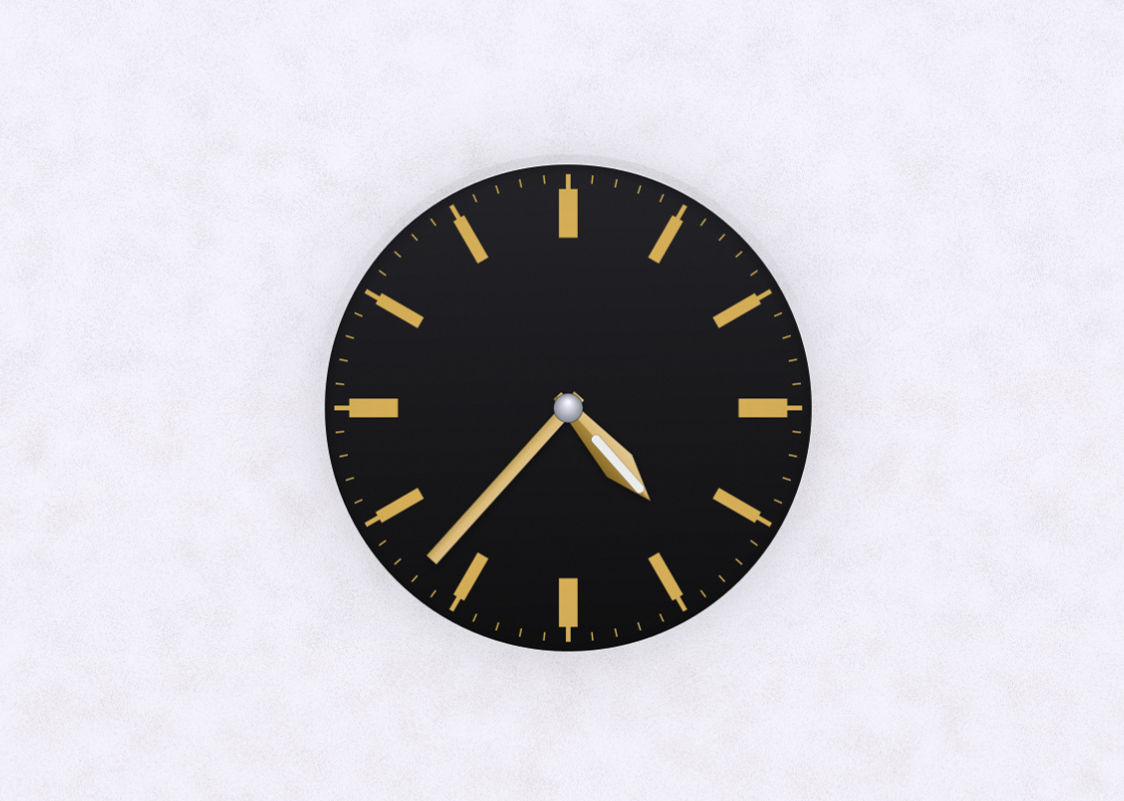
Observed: 4.37
